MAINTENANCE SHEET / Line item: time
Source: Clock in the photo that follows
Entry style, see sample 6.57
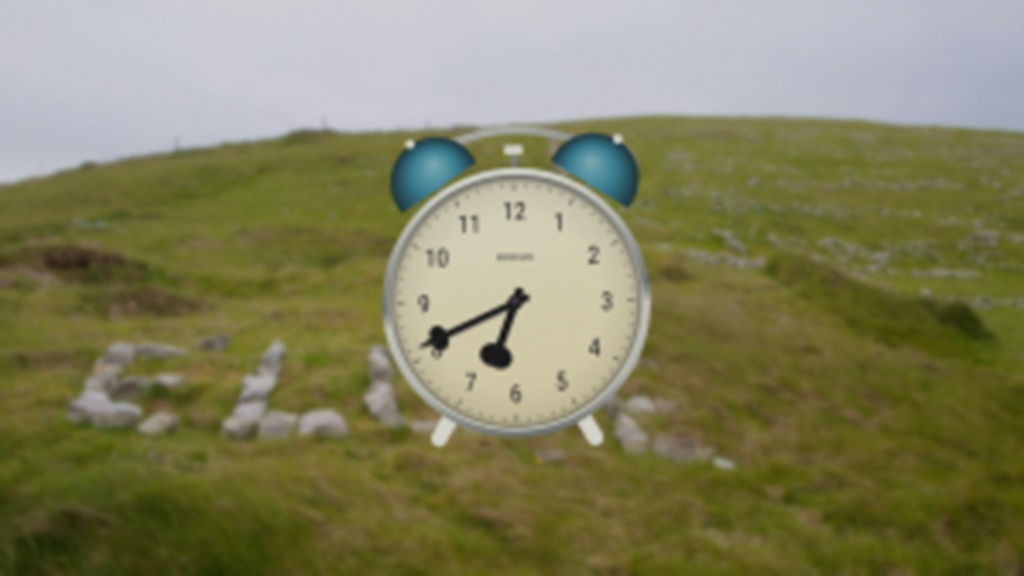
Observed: 6.41
